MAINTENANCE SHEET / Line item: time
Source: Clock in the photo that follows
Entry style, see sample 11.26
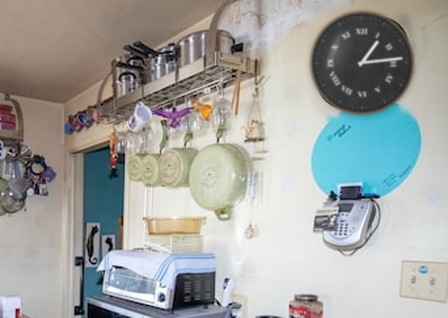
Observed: 1.14
